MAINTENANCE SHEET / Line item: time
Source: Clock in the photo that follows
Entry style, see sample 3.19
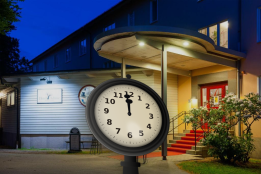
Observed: 11.59
